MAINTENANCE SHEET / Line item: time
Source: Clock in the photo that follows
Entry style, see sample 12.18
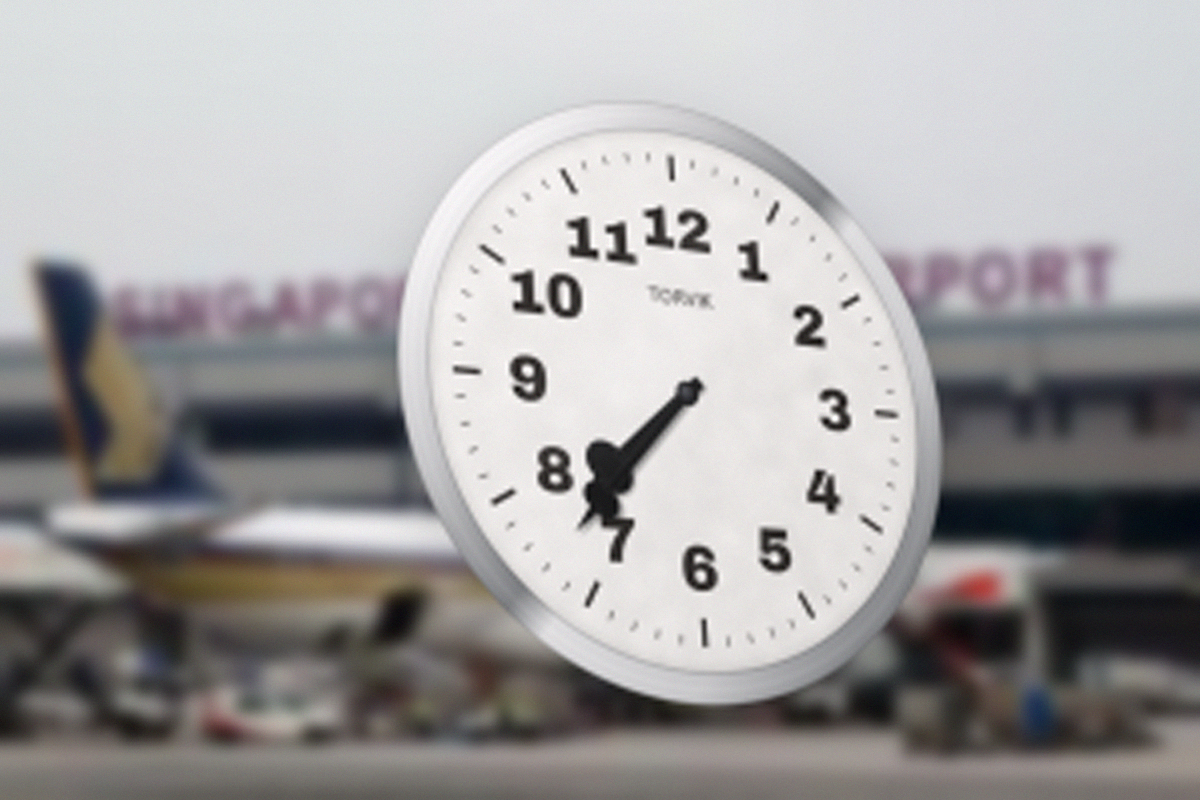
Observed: 7.37
